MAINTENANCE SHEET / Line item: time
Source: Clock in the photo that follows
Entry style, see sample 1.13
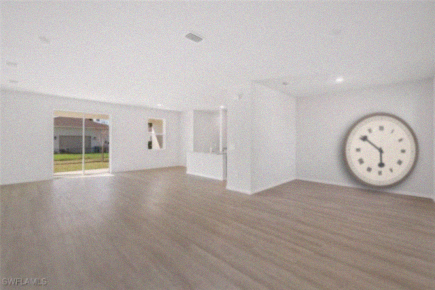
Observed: 5.51
